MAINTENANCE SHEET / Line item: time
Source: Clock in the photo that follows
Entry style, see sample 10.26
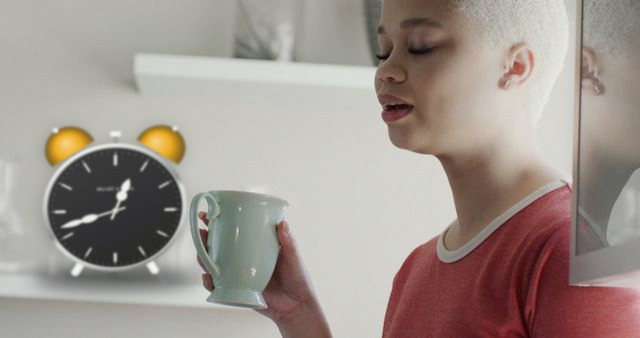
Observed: 12.42
